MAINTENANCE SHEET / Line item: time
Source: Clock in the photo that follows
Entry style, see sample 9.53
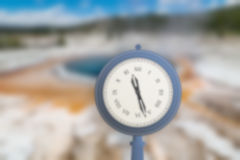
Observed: 11.27
